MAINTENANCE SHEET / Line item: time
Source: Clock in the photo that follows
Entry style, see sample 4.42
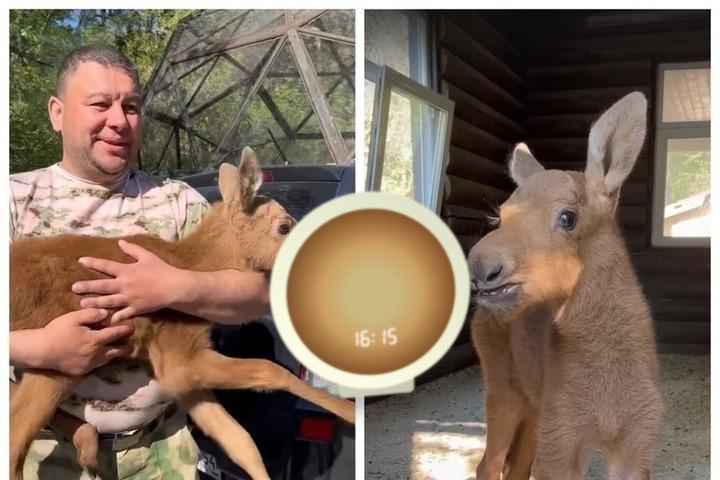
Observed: 16.15
